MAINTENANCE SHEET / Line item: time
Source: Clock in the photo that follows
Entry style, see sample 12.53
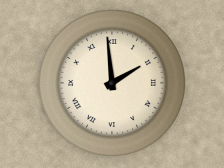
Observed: 1.59
